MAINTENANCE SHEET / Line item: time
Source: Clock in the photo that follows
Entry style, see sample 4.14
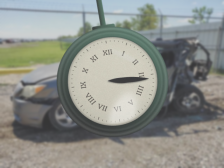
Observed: 3.16
